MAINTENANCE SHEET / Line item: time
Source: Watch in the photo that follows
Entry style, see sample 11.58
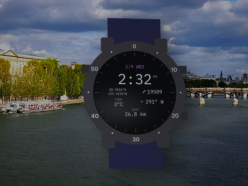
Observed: 2.32
